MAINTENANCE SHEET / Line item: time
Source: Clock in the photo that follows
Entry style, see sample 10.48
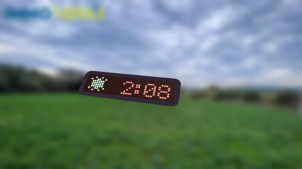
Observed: 2.08
